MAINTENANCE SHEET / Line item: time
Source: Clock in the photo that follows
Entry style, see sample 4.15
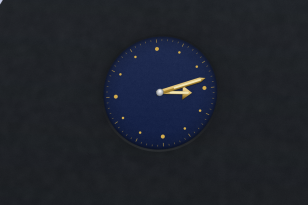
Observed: 3.13
